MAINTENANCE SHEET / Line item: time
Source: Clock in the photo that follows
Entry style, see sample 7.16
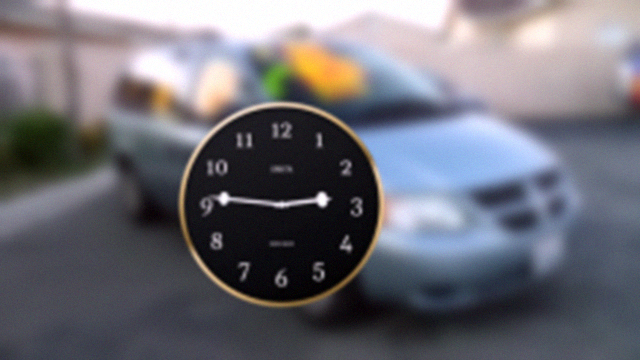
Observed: 2.46
